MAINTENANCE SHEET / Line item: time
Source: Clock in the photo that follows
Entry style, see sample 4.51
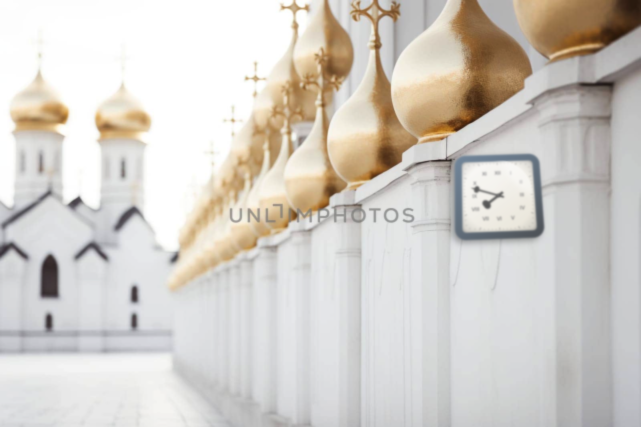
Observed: 7.48
